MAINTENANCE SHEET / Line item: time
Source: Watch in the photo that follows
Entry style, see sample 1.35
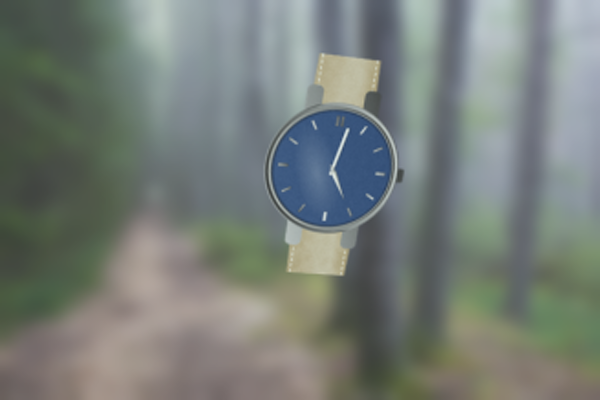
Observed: 5.02
